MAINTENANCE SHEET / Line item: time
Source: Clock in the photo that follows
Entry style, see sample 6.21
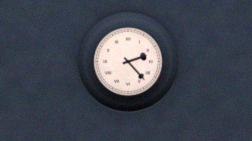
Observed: 2.23
